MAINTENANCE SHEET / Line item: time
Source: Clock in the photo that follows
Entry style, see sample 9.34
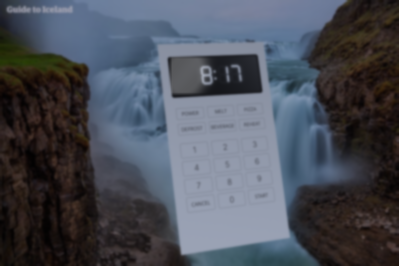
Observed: 8.17
